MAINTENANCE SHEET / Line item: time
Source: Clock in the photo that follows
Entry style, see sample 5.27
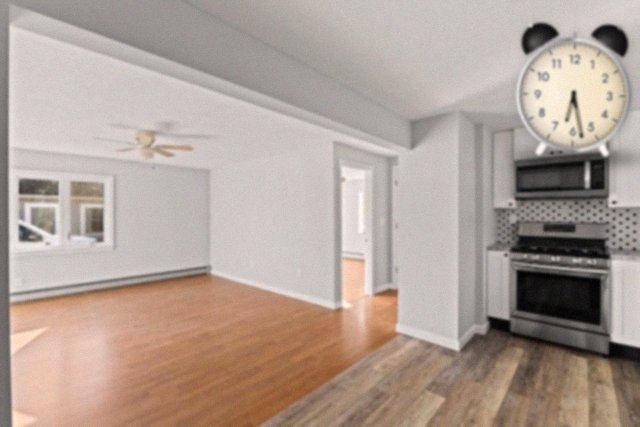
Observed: 6.28
